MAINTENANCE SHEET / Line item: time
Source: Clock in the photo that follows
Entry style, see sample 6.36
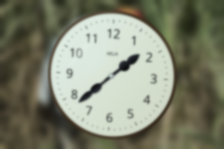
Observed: 1.38
